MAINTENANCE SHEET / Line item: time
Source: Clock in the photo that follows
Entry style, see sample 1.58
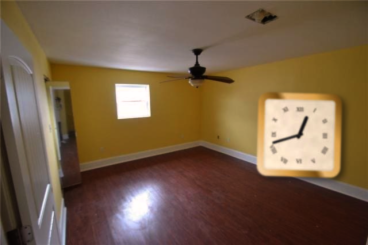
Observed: 12.42
